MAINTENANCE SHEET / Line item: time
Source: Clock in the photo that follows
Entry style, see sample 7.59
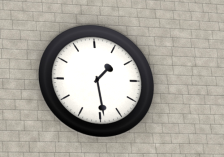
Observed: 1.29
